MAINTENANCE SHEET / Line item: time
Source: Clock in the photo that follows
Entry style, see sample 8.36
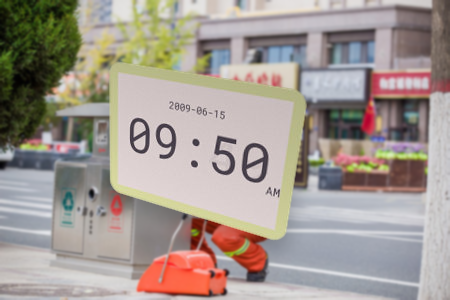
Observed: 9.50
